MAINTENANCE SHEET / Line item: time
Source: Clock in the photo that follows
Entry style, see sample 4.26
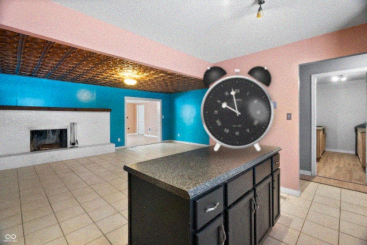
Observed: 9.58
